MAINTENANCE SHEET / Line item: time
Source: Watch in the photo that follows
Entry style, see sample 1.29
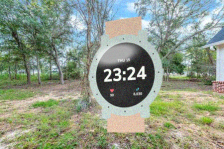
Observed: 23.24
